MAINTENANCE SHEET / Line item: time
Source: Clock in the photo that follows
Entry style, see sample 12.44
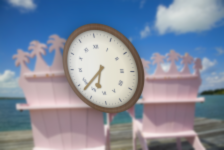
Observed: 6.38
